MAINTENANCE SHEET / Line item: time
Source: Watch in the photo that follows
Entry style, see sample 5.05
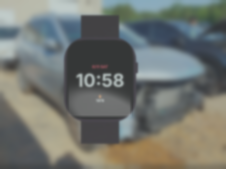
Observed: 10.58
